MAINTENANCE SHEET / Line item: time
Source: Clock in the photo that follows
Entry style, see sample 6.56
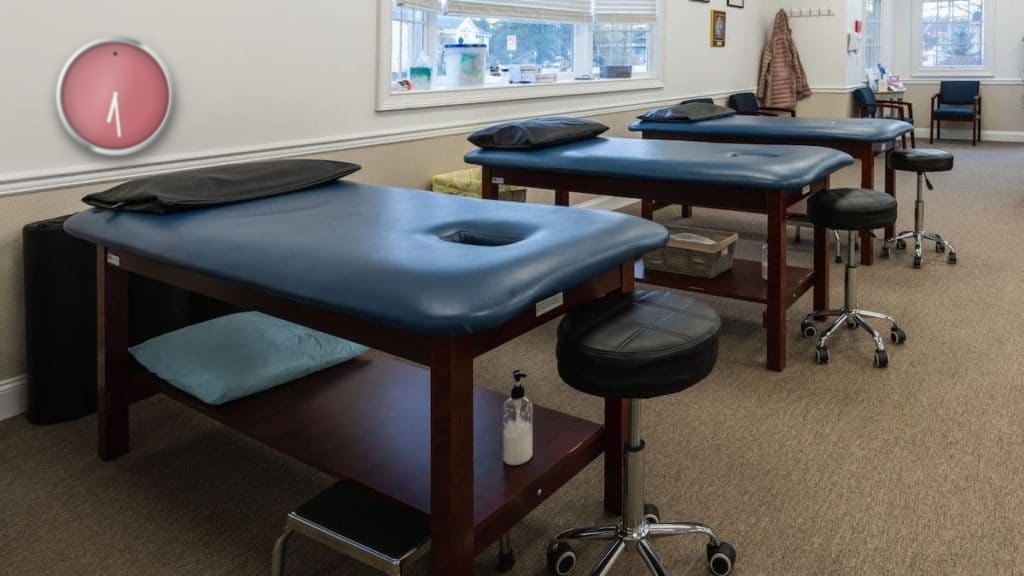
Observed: 6.29
